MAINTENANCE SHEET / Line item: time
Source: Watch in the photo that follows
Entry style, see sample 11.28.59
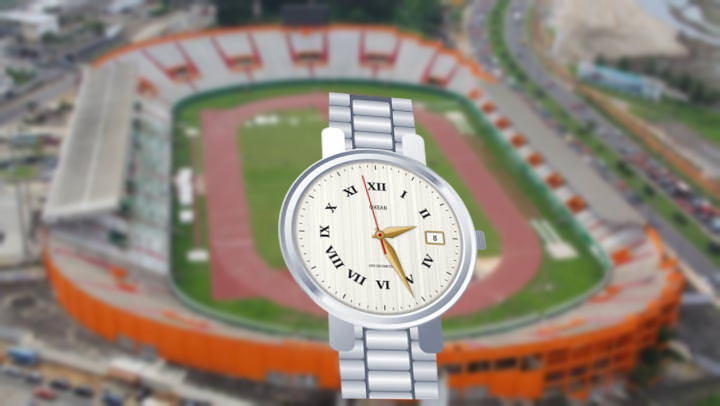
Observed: 2.25.58
